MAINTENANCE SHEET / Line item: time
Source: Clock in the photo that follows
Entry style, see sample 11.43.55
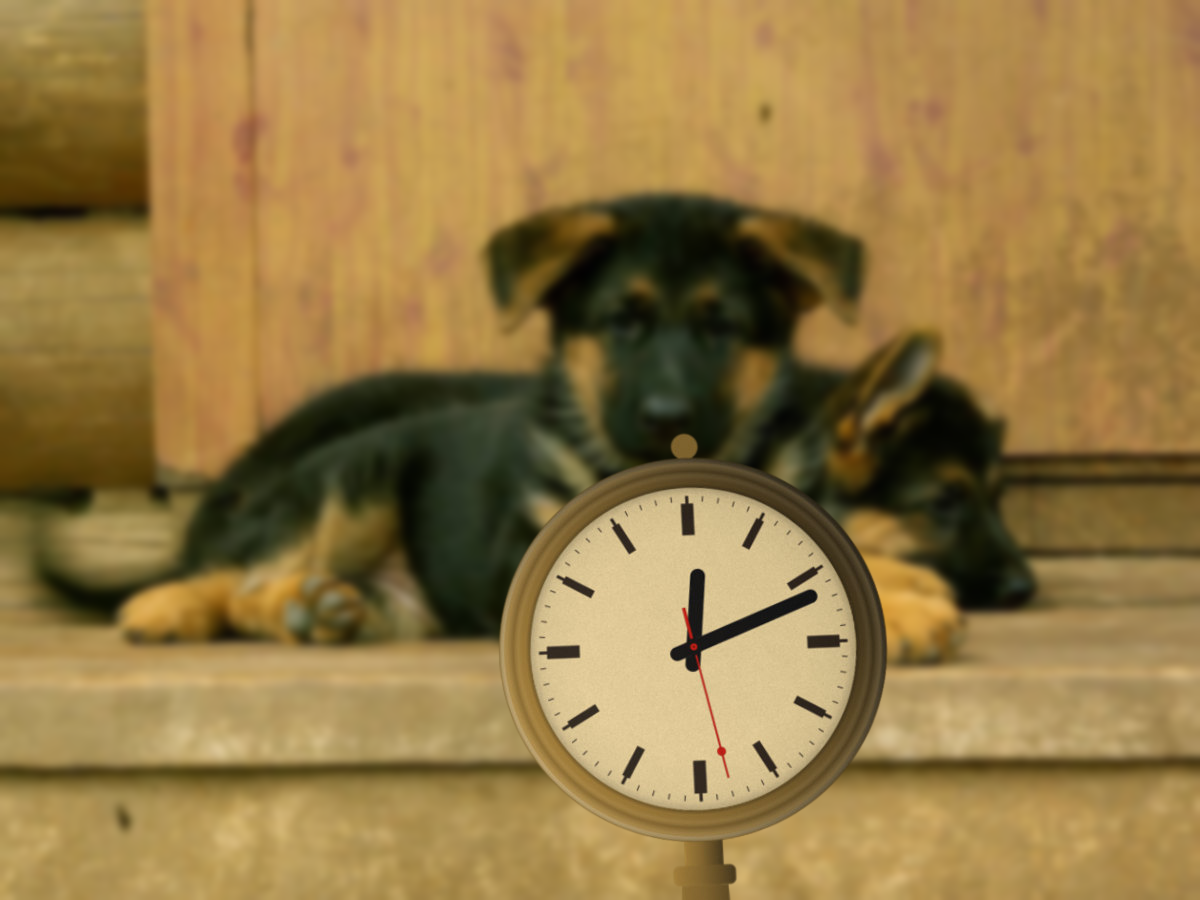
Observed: 12.11.28
